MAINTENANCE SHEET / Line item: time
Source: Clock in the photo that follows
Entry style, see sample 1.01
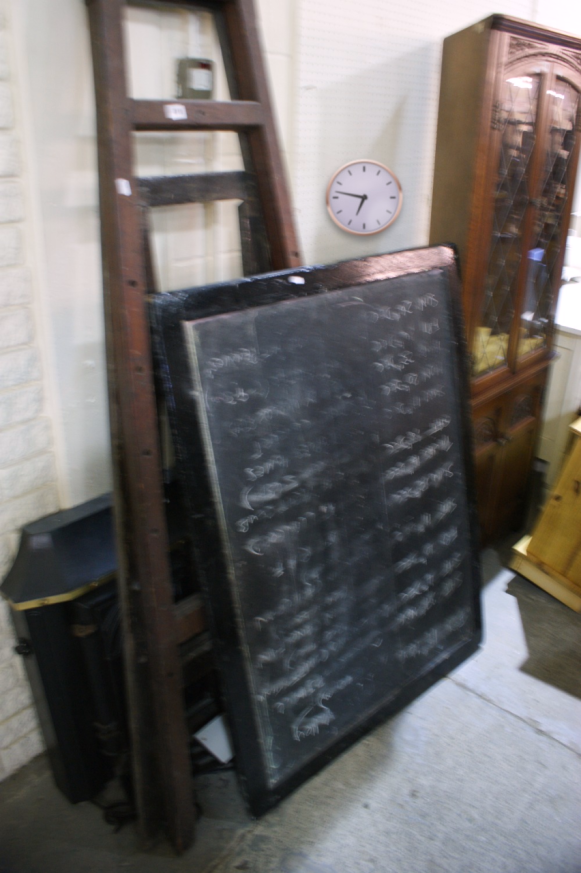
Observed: 6.47
